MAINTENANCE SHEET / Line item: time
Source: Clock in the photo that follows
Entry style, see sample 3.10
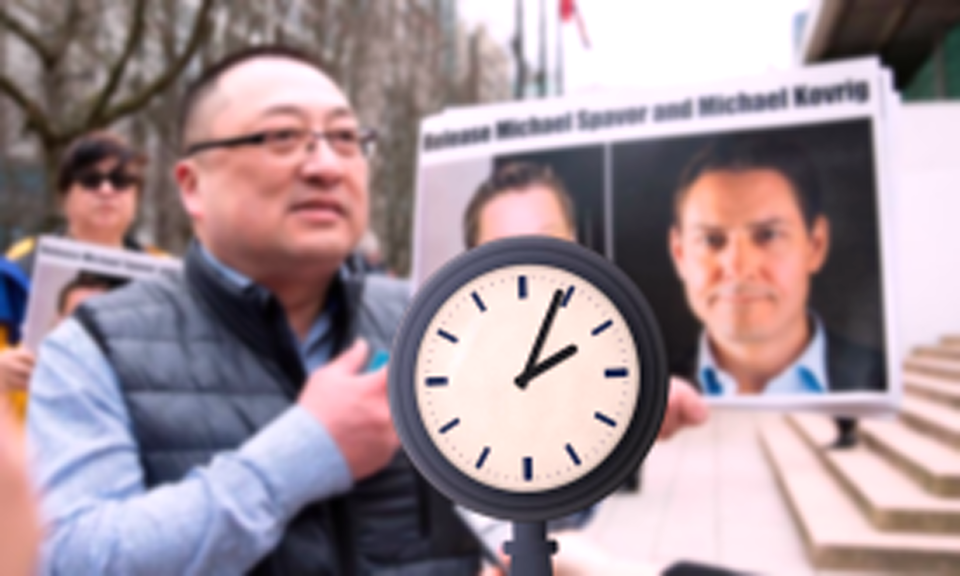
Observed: 2.04
